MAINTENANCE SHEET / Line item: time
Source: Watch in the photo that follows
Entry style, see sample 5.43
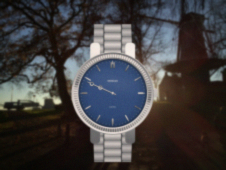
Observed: 9.49
